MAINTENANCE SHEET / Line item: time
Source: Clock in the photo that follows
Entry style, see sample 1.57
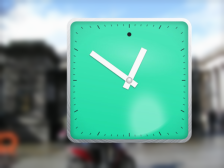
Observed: 12.51
